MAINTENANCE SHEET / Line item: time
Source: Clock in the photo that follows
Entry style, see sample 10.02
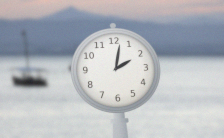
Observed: 2.02
